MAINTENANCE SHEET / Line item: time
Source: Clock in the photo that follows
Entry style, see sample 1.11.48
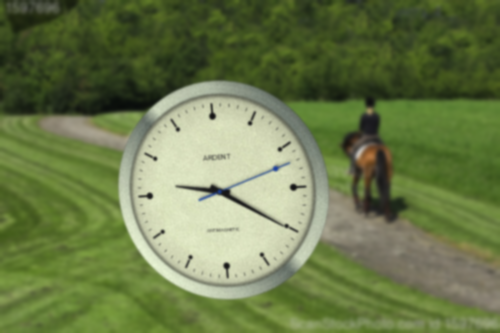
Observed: 9.20.12
